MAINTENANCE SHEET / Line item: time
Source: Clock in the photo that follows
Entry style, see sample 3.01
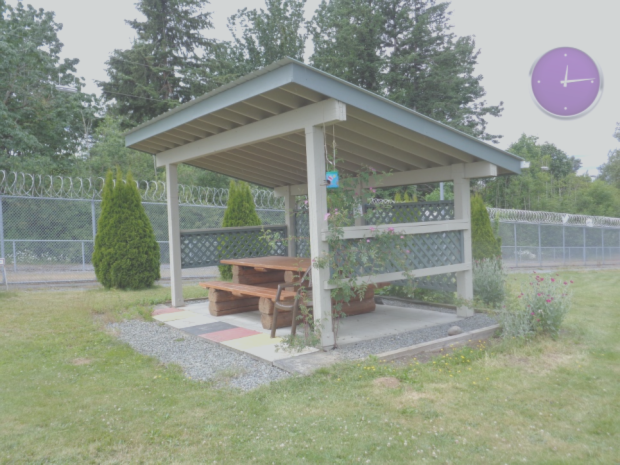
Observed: 12.14
